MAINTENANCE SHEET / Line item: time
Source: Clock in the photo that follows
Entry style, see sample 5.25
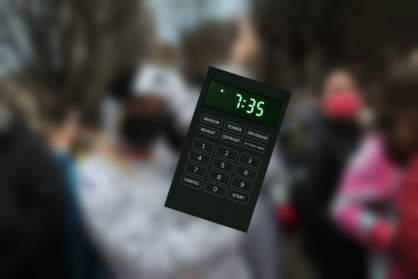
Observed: 7.35
